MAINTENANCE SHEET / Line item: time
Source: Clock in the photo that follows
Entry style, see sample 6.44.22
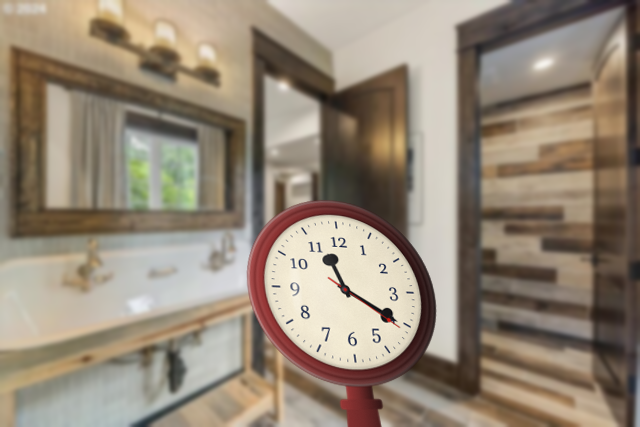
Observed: 11.20.21
